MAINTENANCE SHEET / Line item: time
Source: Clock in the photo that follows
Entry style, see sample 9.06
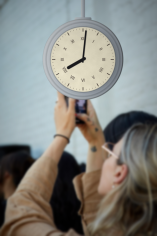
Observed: 8.01
